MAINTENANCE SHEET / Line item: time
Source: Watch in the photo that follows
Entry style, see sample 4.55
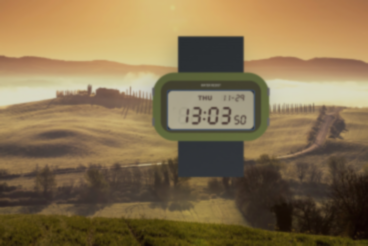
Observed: 13.03
